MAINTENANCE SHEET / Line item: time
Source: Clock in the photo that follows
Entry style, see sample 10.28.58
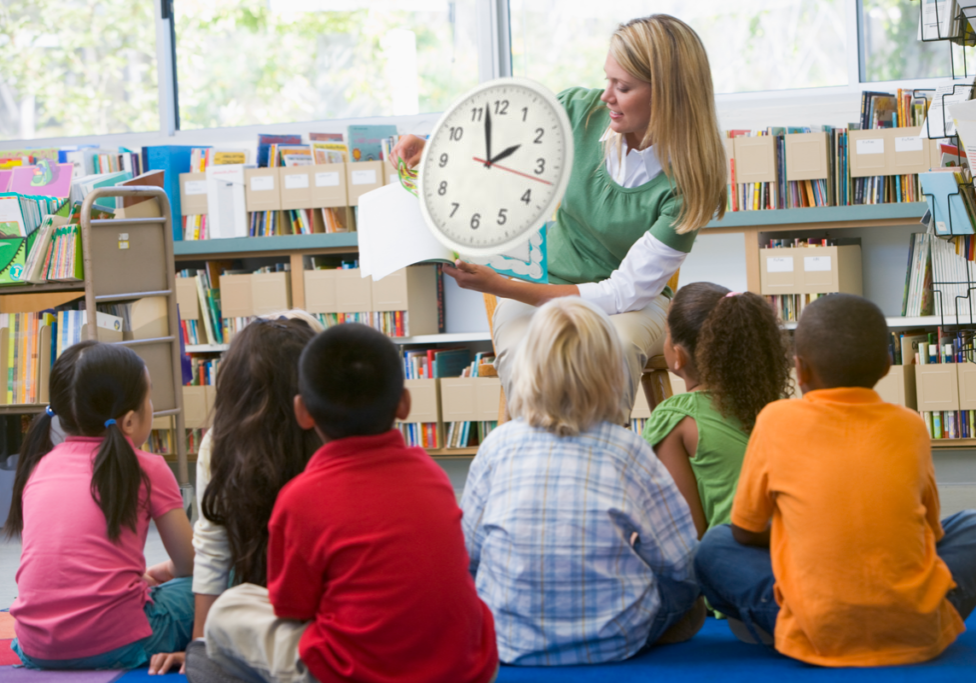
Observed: 1.57.17
